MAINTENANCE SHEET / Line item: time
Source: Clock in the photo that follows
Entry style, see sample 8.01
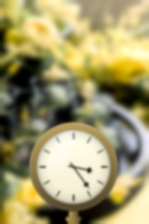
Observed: 3.24
